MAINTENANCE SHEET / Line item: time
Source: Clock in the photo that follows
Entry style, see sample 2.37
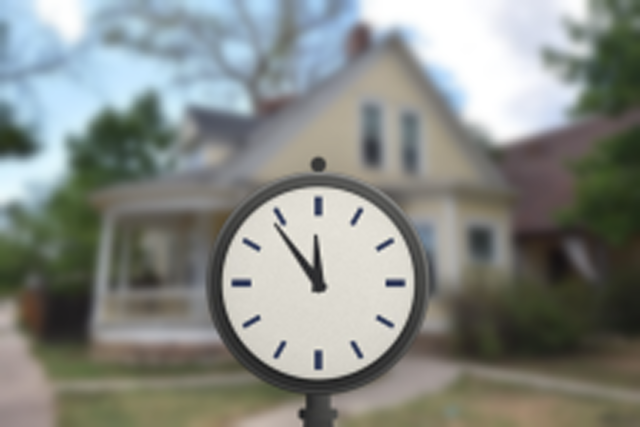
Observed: 11.54
